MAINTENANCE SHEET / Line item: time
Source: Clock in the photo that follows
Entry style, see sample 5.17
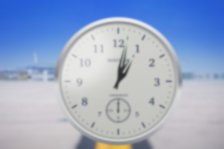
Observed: 1.02
